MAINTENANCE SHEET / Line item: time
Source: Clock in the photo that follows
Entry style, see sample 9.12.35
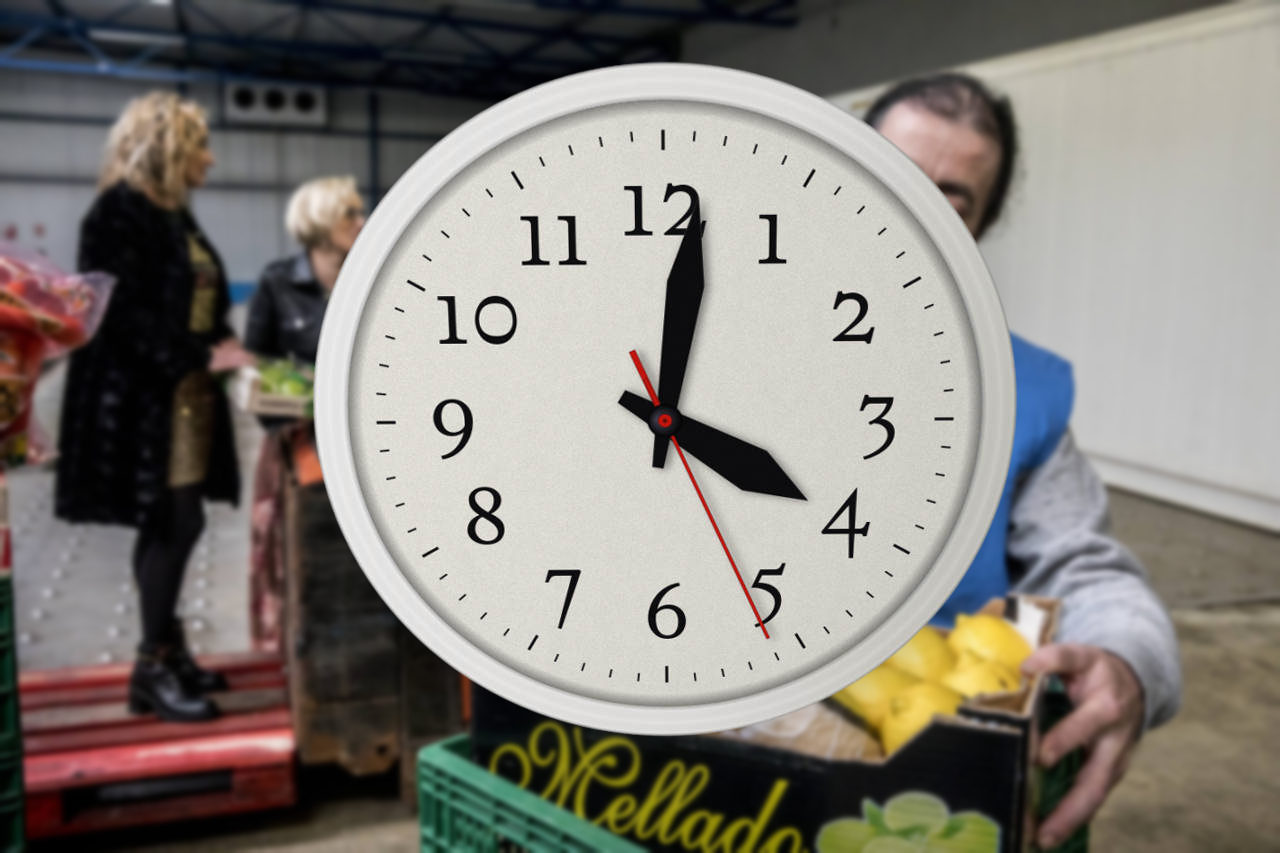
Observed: 4.01.26
